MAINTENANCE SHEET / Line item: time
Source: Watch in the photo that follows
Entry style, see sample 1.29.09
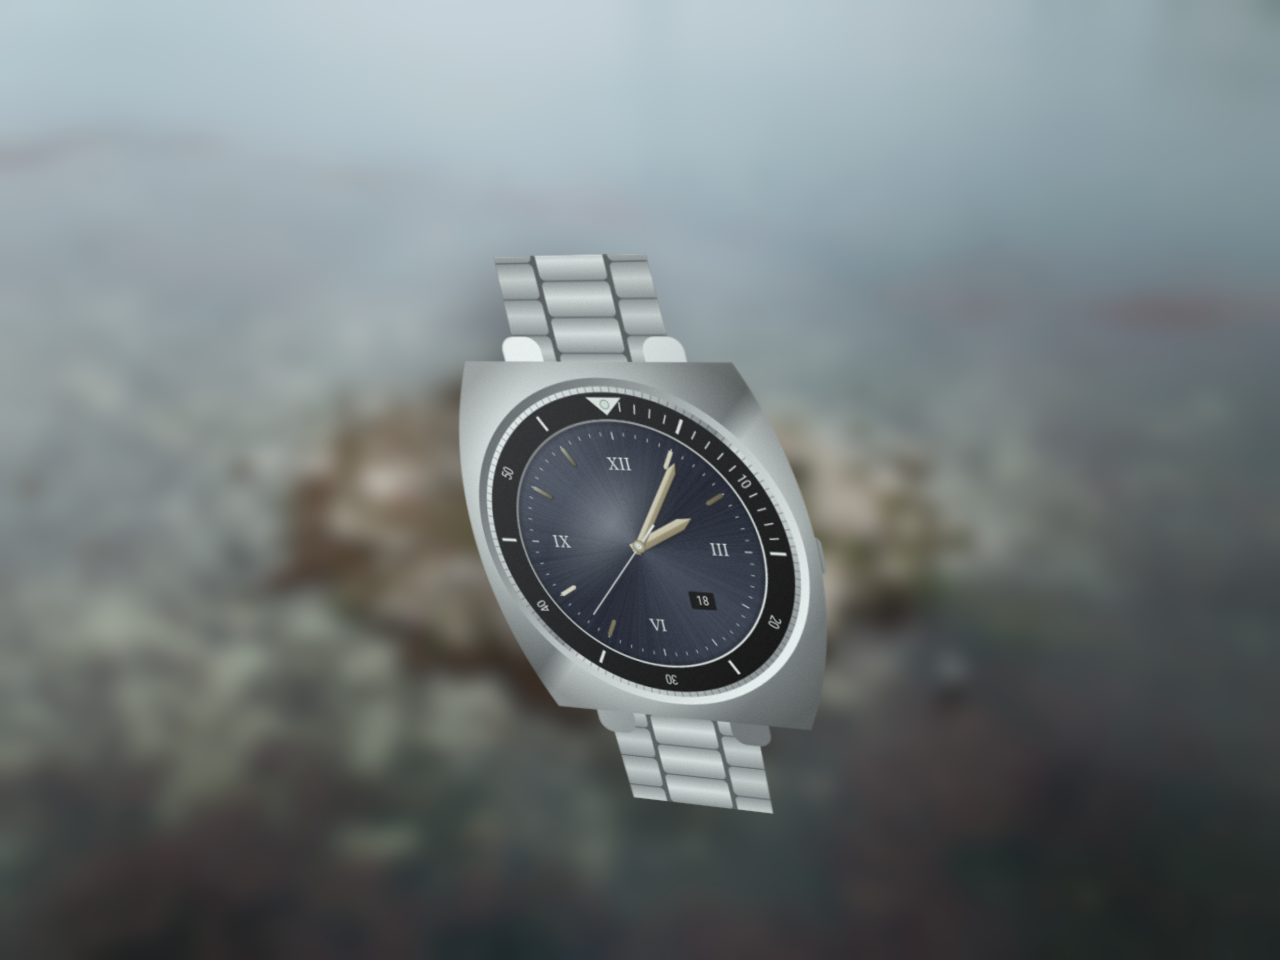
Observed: 2.05.37
